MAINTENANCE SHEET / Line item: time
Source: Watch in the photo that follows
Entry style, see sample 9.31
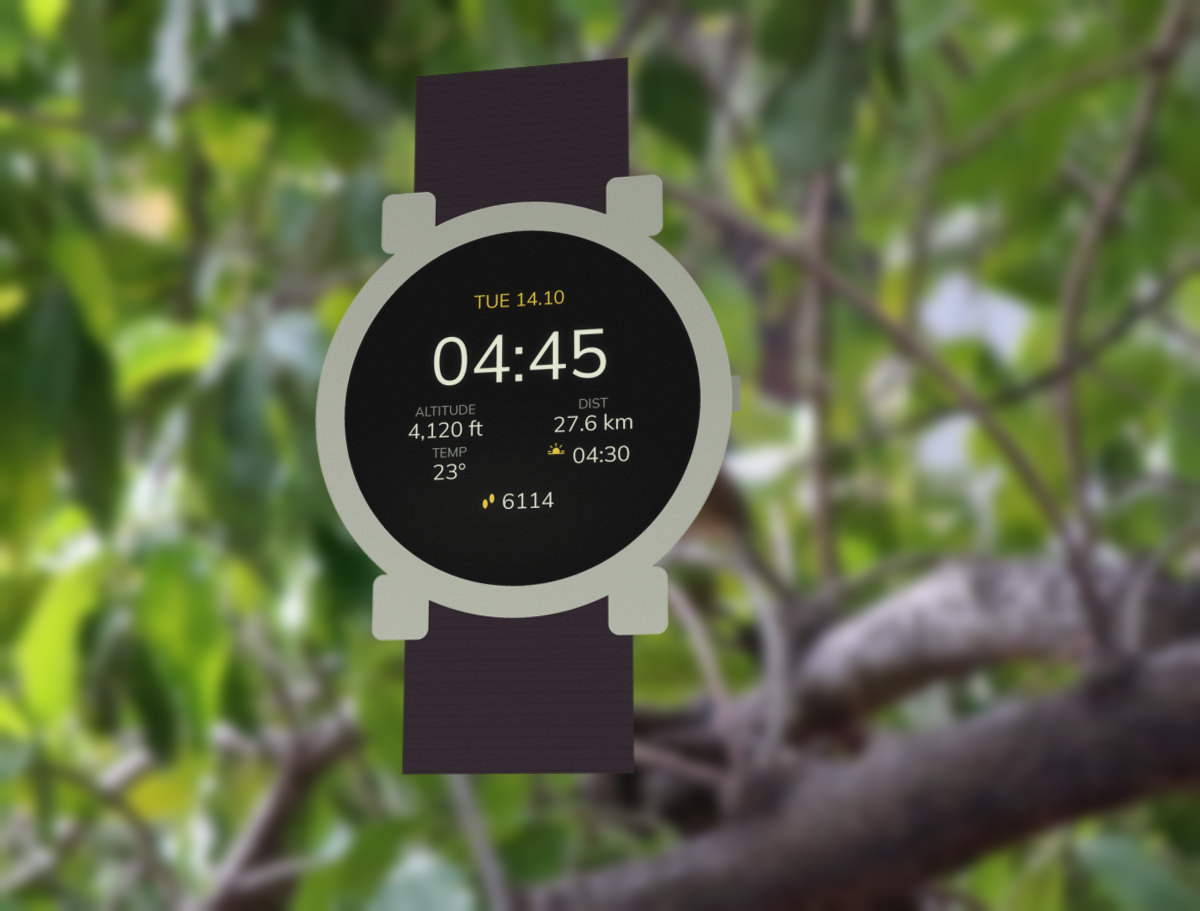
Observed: 4.45
